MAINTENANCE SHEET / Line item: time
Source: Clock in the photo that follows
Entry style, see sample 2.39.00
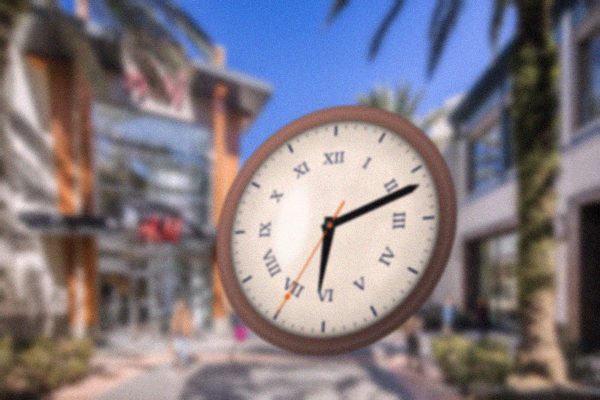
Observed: 6.11.35
